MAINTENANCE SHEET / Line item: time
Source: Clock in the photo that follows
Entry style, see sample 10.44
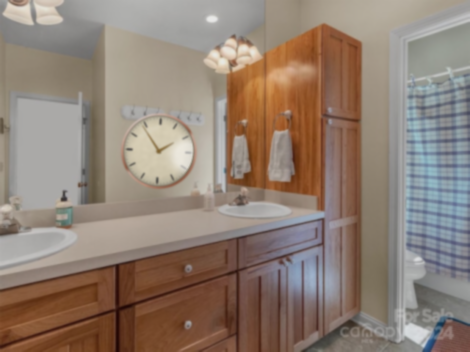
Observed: 1.54
